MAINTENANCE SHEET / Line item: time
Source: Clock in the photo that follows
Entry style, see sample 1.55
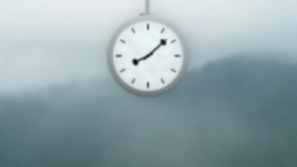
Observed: 8.08
